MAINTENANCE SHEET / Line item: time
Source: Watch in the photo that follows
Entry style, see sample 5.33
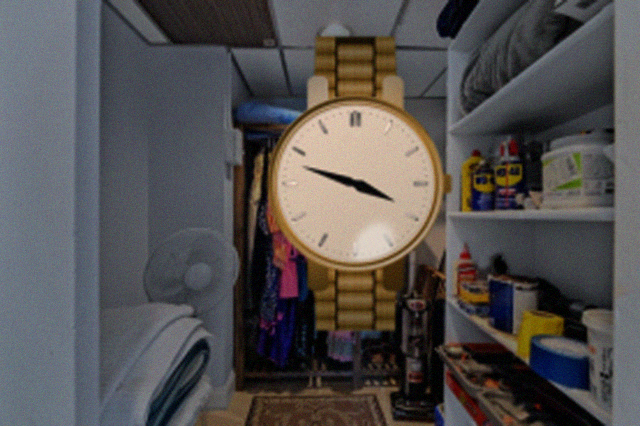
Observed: 3.48
